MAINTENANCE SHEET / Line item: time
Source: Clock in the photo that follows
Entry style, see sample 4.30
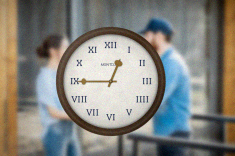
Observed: 12.45
